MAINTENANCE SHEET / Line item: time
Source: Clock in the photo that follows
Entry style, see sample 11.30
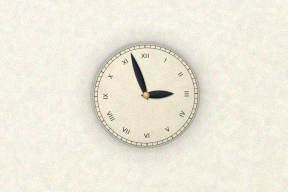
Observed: 2.57
